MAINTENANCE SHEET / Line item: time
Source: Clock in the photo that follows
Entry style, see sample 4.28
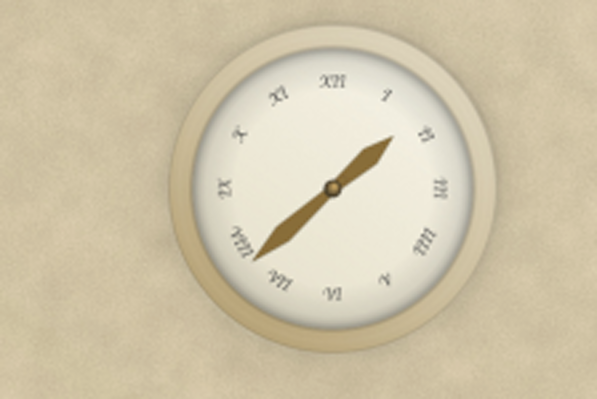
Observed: 1.38
